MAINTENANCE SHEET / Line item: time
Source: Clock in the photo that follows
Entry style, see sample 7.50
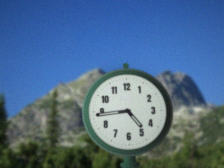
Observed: 4.44
